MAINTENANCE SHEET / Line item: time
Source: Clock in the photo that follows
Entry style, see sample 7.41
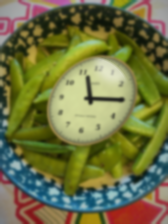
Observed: 11.15
